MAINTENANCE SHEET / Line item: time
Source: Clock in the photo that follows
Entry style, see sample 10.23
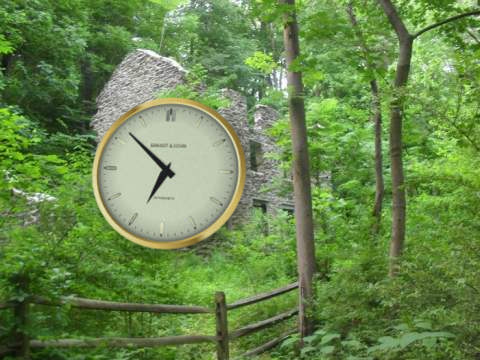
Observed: 6.52
